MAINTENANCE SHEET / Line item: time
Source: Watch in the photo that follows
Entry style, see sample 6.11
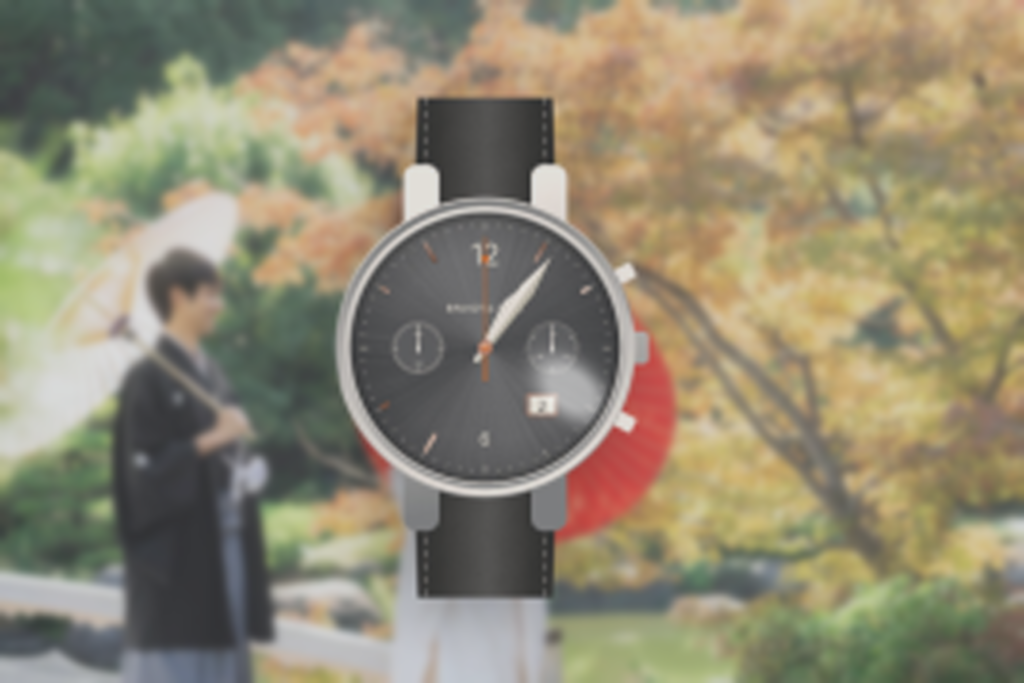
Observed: 1.06
